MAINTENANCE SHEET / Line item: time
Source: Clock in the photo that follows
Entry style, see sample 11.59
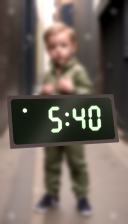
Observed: 5.40
